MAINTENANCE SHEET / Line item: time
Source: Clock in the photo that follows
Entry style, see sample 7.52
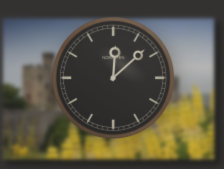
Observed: 12.08
